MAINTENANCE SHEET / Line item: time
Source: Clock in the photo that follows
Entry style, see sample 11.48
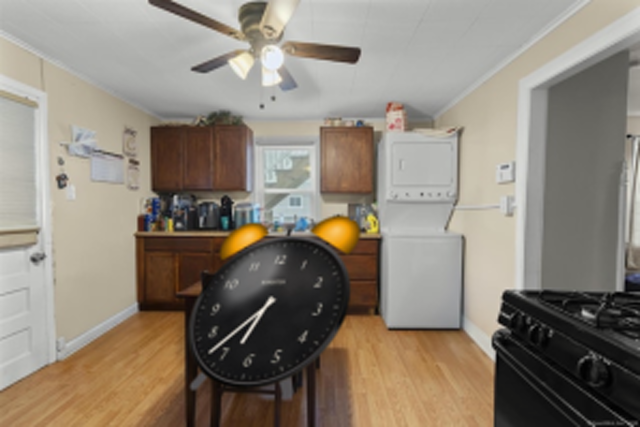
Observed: 6.37
